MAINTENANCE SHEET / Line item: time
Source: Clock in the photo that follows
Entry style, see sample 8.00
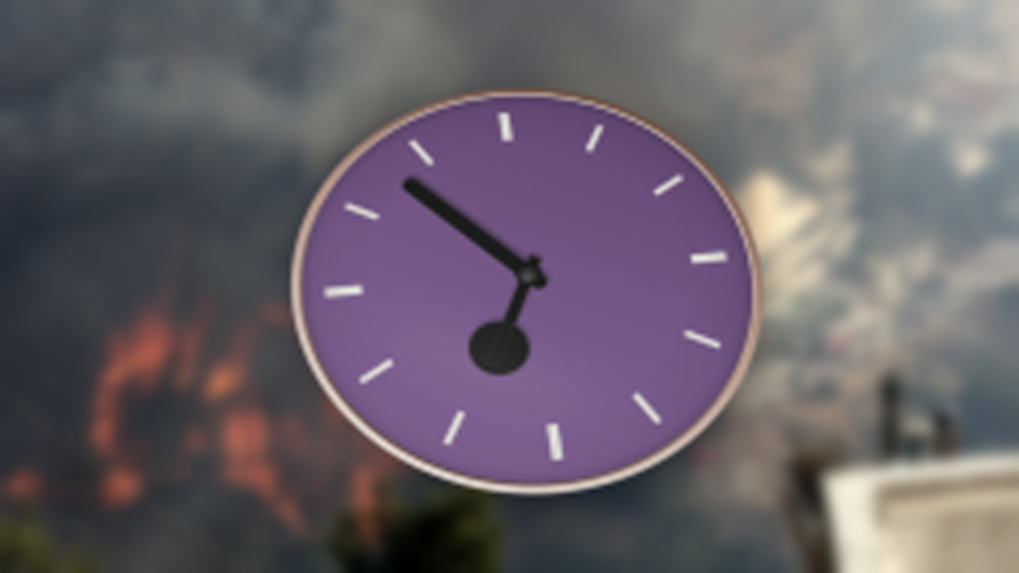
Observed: 6.53
